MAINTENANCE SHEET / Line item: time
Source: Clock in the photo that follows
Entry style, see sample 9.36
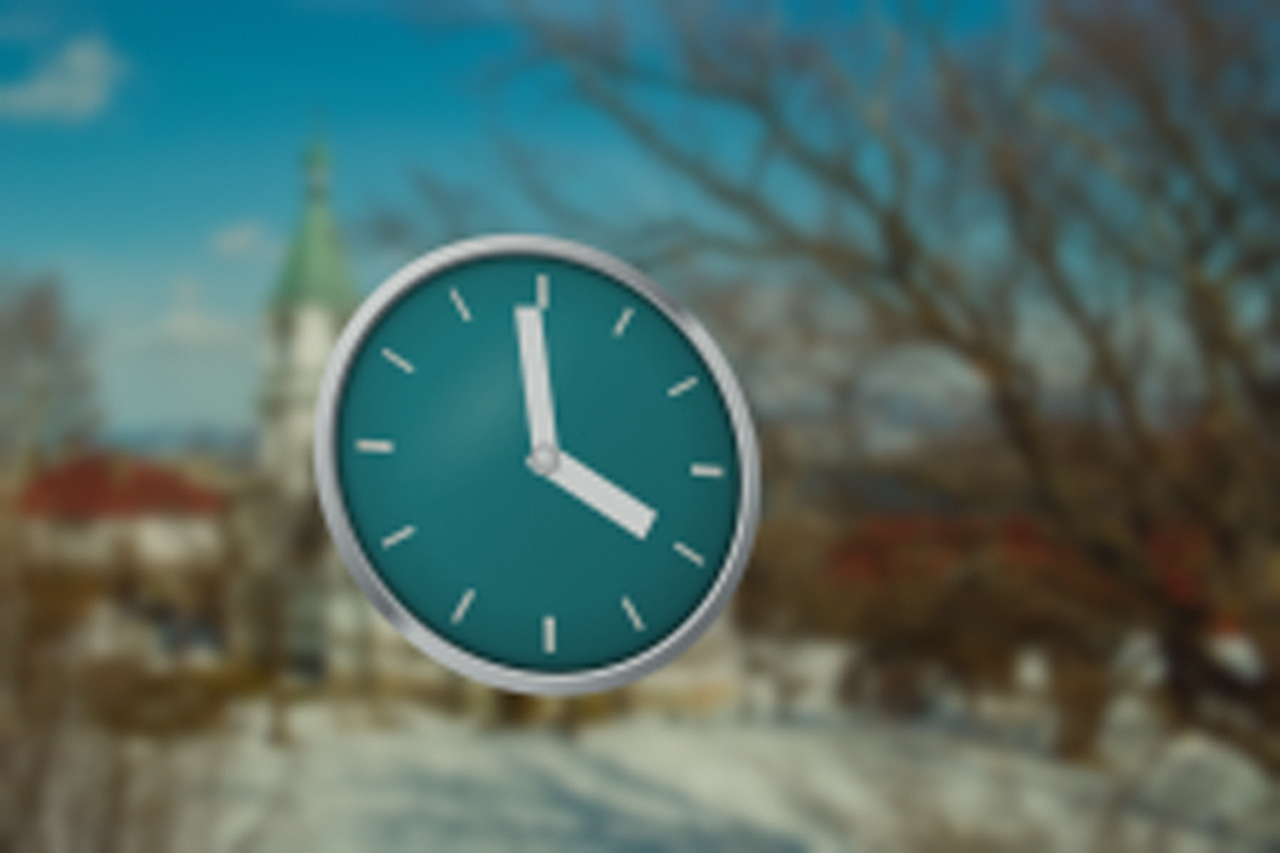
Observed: 3.59
